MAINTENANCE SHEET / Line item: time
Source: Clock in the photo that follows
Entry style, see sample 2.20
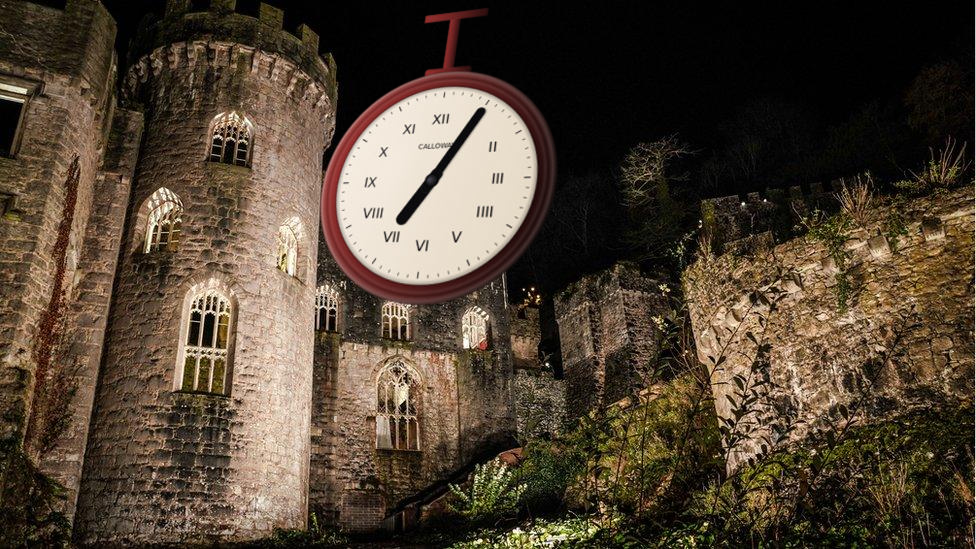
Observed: 7.05
